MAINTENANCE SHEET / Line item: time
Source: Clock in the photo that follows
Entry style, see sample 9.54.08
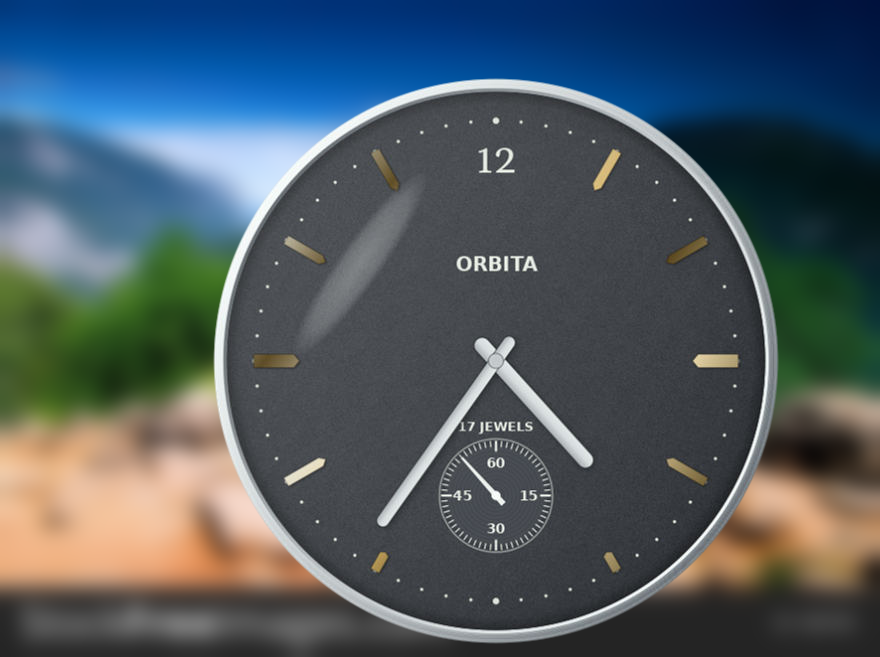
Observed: 4.35.53
